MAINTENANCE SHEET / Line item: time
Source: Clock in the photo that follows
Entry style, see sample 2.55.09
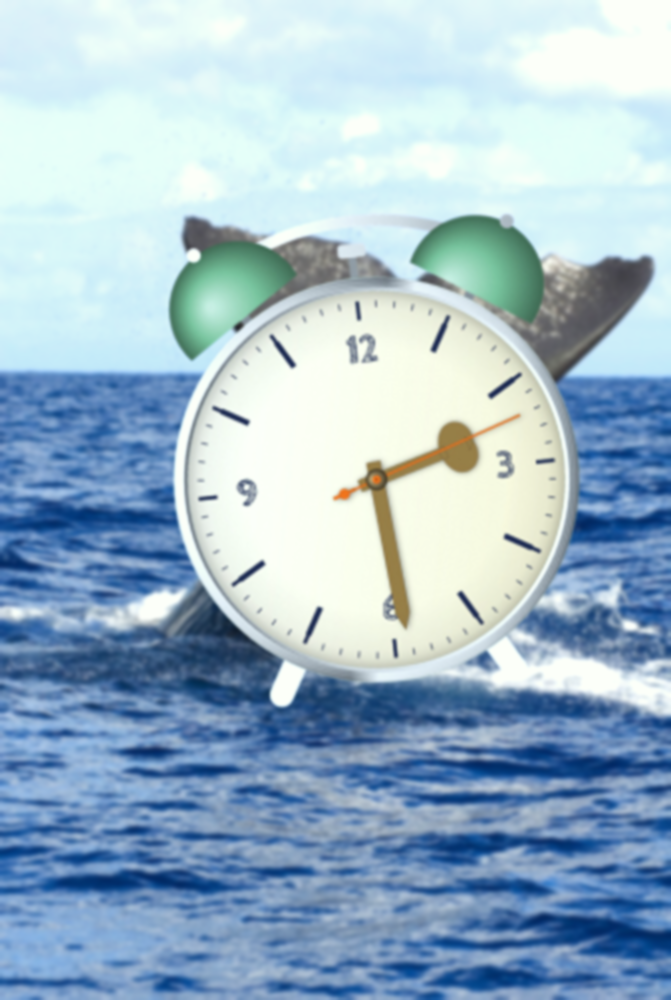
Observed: 2.29.12
